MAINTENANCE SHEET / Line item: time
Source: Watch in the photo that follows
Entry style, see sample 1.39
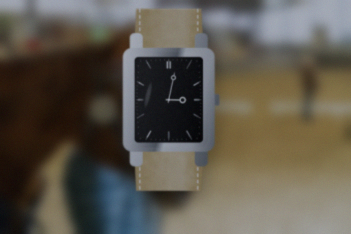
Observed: 3.02
